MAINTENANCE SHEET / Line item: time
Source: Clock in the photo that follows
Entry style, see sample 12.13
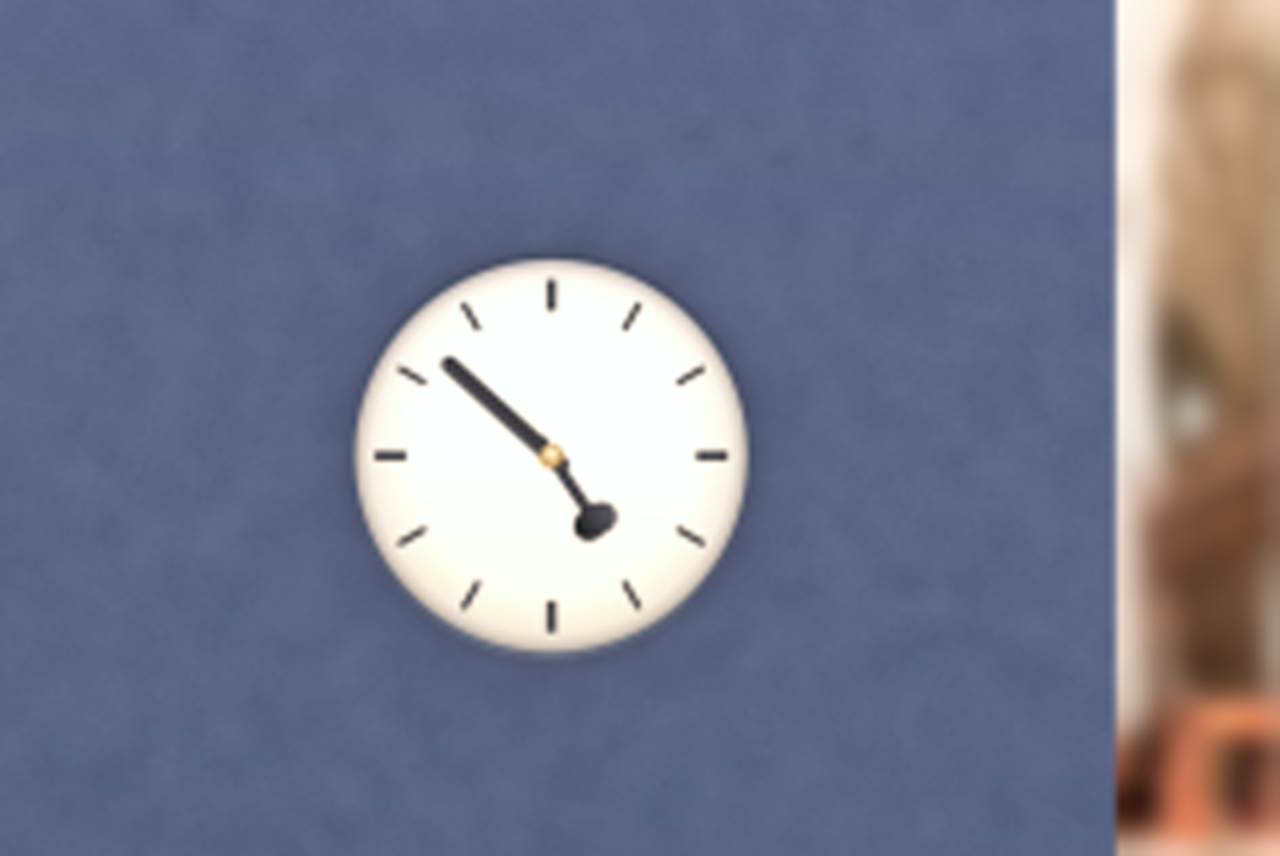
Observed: 4.52
